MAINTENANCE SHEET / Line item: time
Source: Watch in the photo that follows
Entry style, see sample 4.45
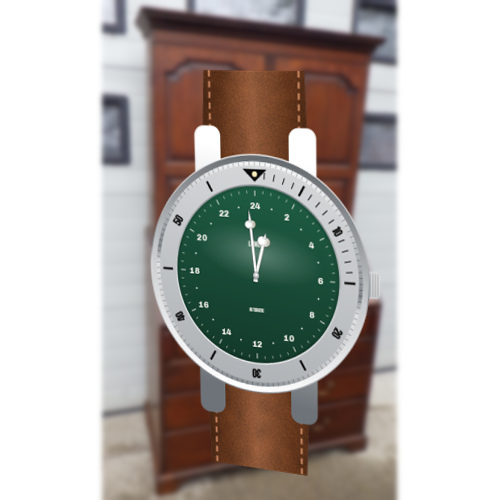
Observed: 0.59
